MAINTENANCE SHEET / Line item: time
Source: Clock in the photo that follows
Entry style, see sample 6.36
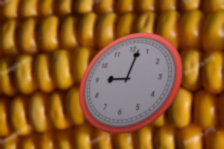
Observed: 9.02
